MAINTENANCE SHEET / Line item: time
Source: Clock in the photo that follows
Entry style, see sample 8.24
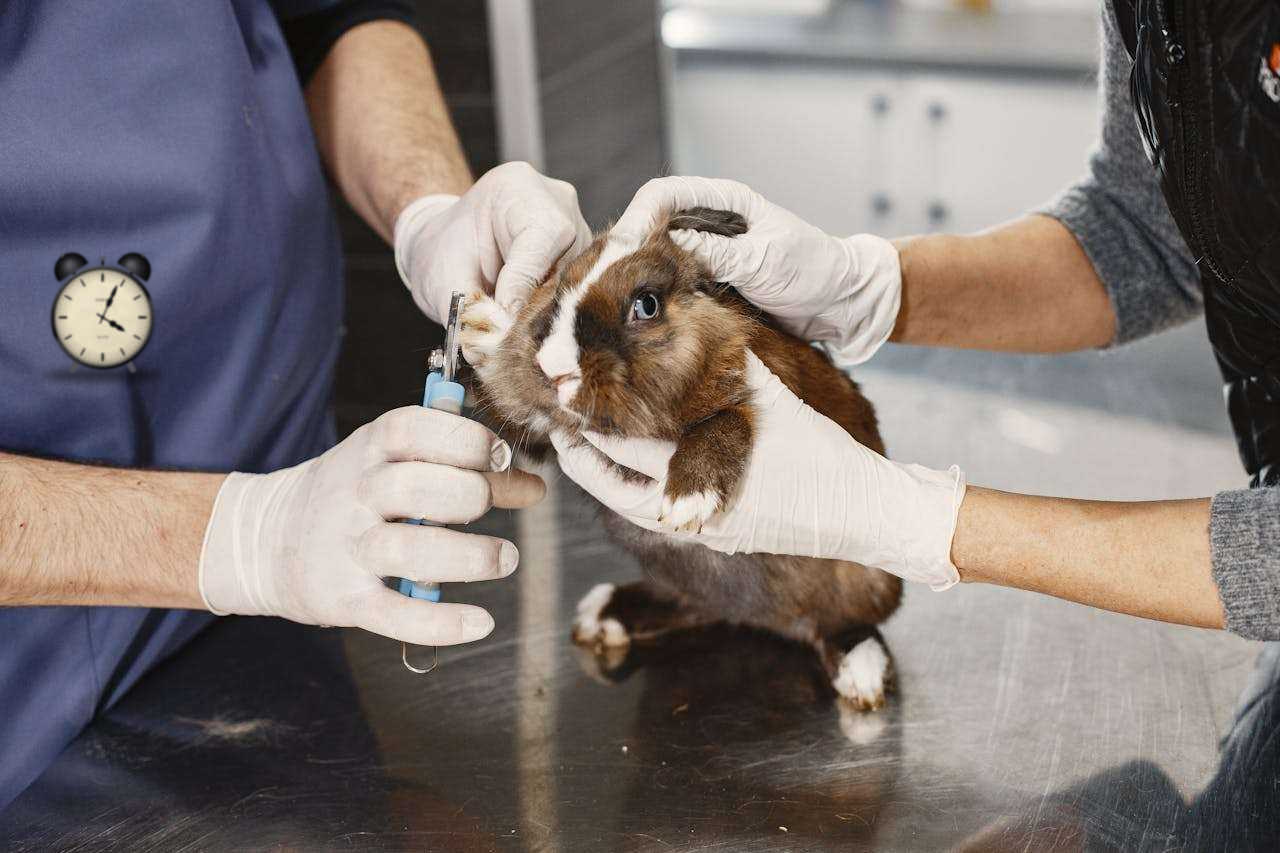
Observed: 4.04
